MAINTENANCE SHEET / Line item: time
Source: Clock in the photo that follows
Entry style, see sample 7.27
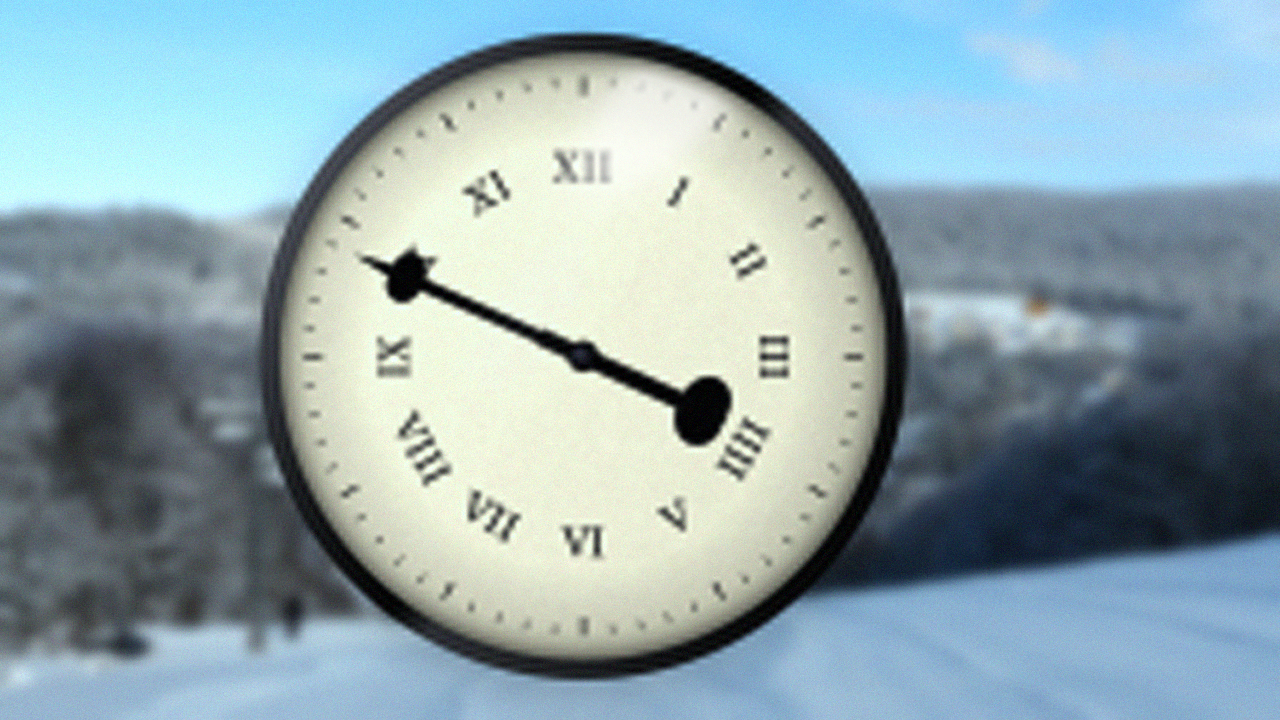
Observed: 3.49
